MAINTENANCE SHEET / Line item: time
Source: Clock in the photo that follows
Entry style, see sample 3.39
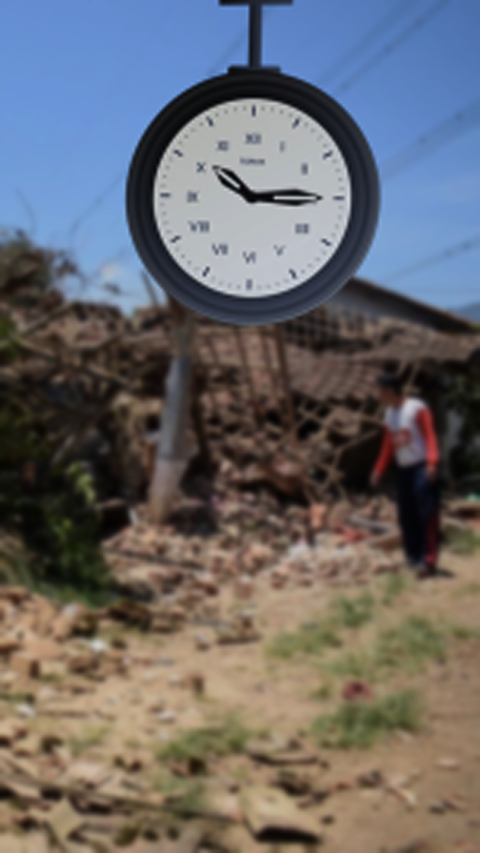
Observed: 10.15
